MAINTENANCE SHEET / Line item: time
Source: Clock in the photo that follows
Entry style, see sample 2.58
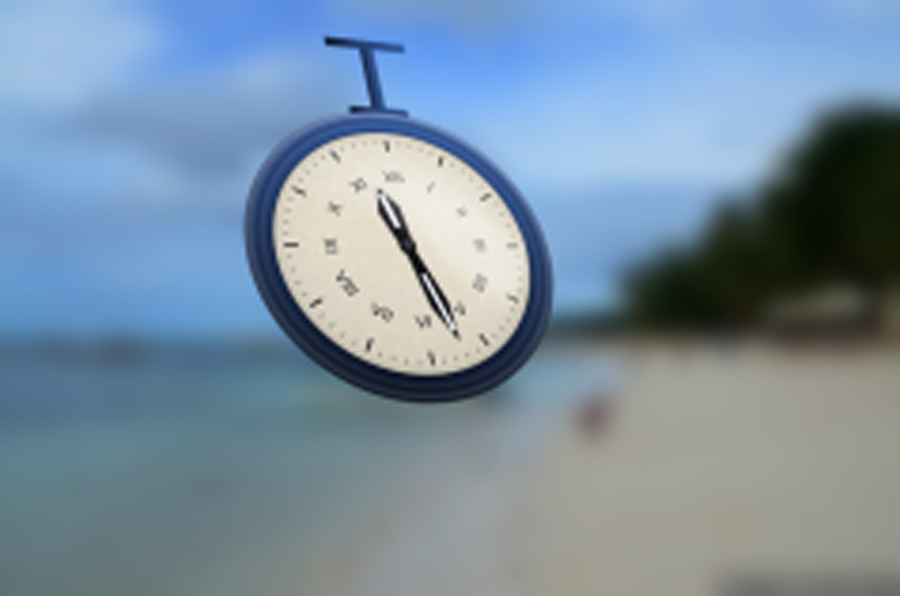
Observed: 11.27
